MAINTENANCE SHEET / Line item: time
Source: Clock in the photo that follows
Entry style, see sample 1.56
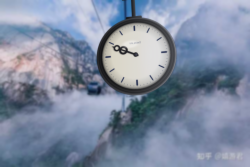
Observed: 9.49
